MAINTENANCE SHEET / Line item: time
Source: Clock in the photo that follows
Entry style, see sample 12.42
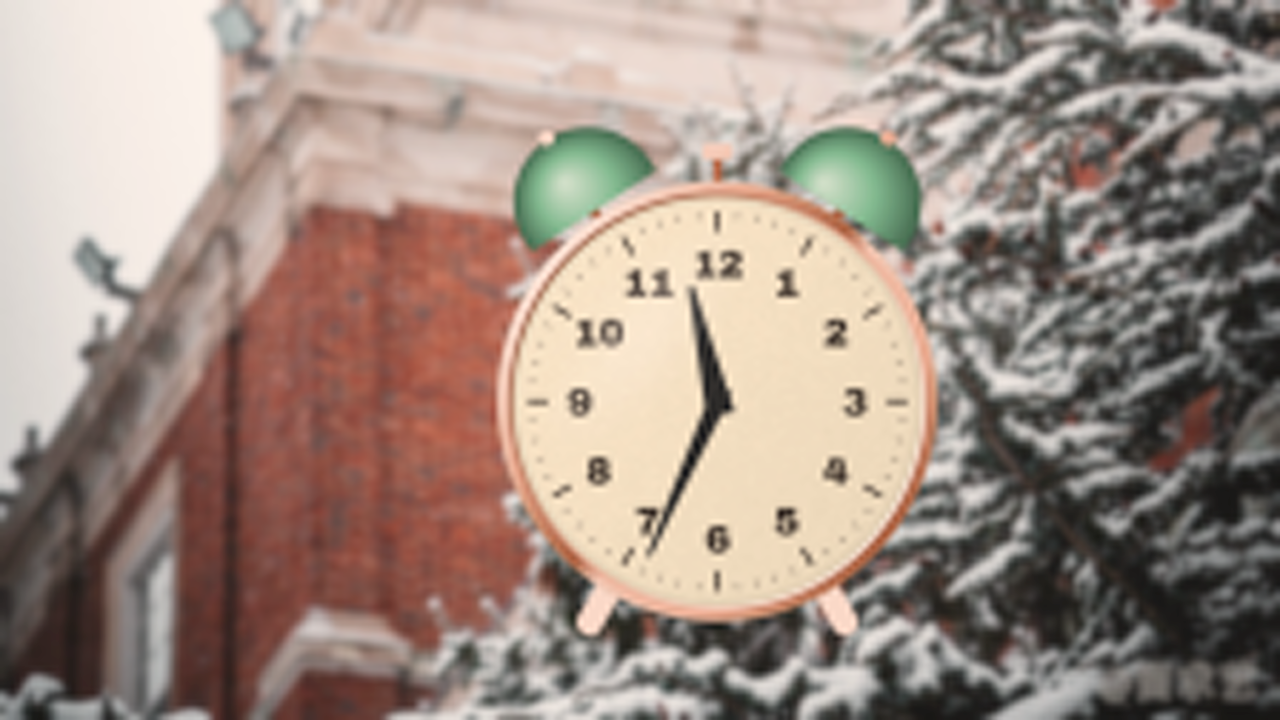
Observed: 11.34
